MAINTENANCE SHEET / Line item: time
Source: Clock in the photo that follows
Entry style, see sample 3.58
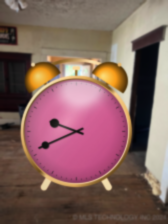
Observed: 9.41
